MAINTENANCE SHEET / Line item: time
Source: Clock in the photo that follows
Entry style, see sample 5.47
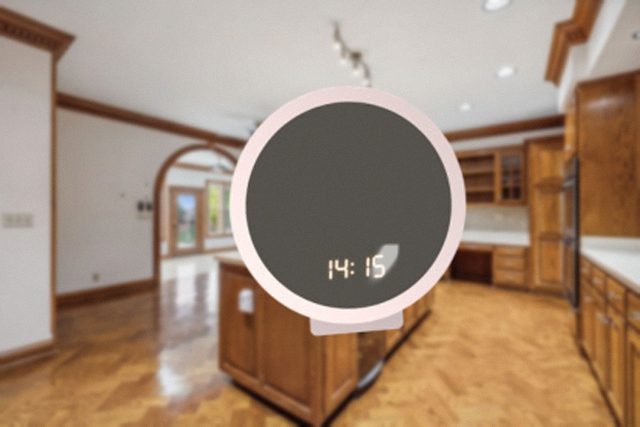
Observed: 14.15
